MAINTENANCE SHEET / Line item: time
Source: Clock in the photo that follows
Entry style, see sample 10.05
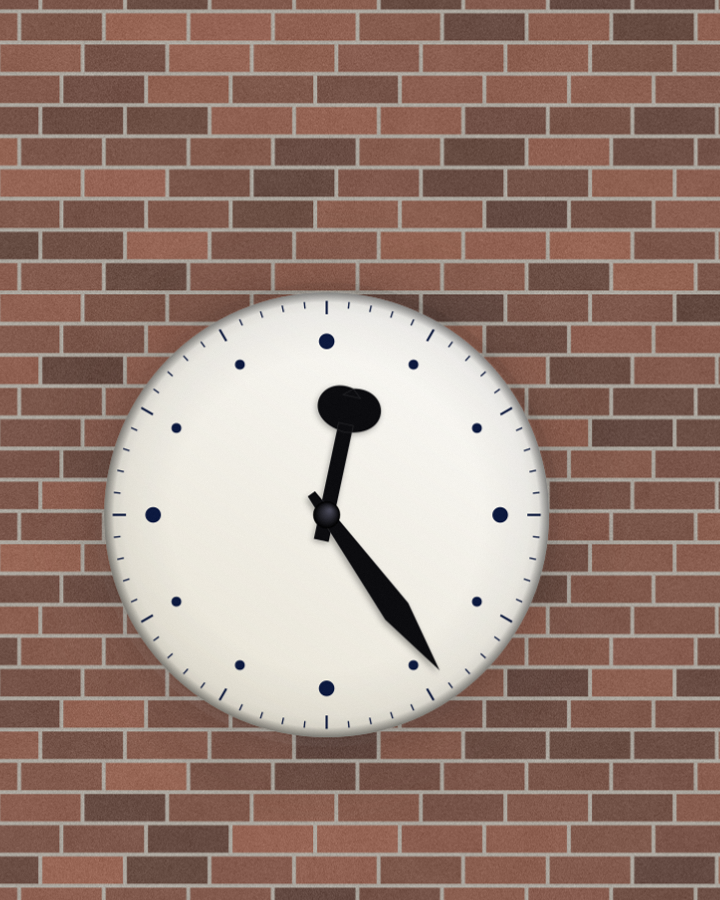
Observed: 12.24
